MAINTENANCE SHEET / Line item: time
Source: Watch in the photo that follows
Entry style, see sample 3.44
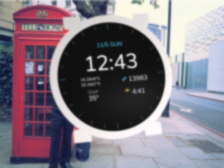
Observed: 12.43
